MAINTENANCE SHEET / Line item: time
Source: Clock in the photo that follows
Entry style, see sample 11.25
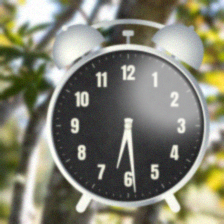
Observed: 6.29
